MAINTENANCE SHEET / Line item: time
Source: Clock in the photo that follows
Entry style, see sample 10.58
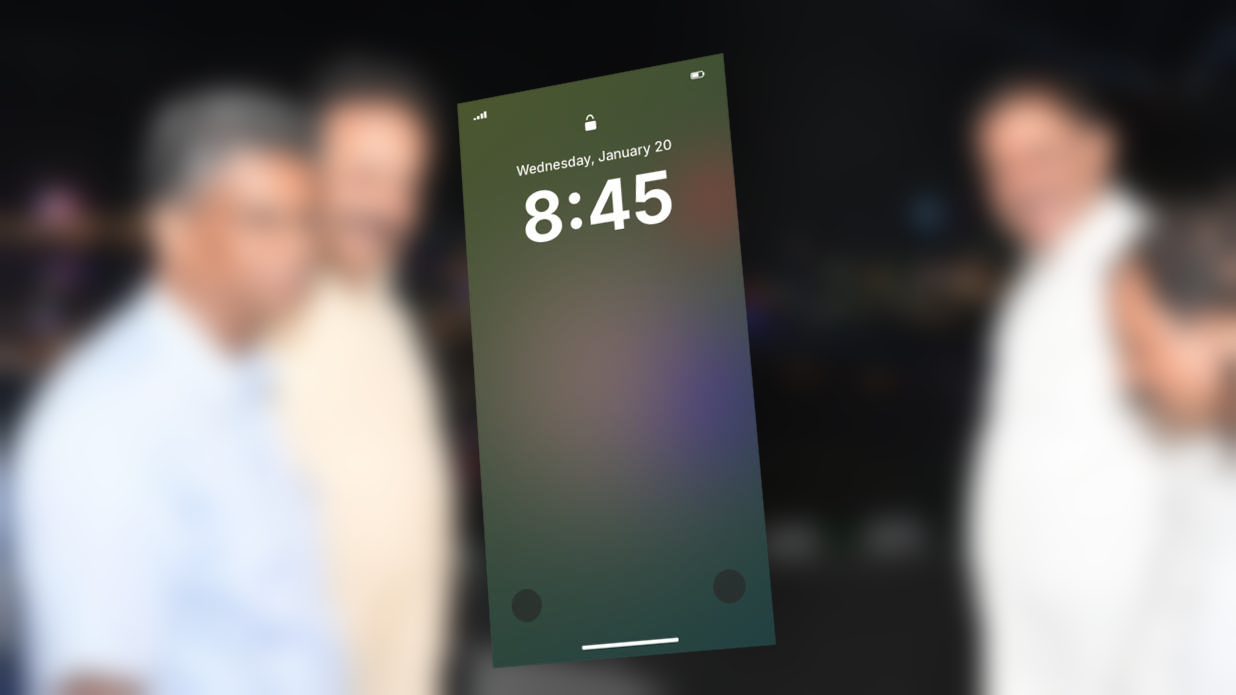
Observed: 8.45
